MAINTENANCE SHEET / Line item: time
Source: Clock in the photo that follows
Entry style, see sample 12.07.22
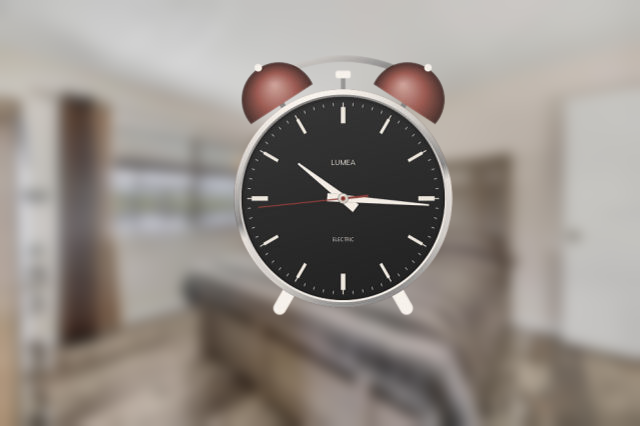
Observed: 10.15.44
